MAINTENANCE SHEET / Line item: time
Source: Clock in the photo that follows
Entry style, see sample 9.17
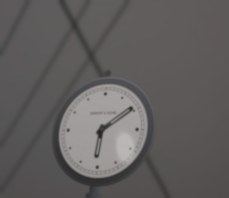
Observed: 6.09
